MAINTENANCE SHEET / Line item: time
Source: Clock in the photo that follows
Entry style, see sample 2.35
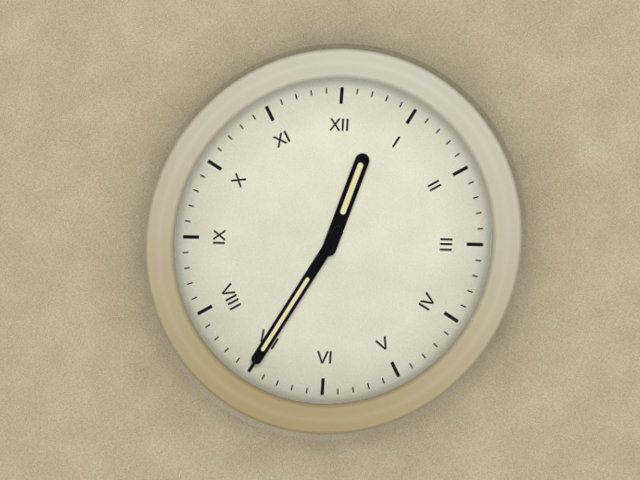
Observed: 12.35
